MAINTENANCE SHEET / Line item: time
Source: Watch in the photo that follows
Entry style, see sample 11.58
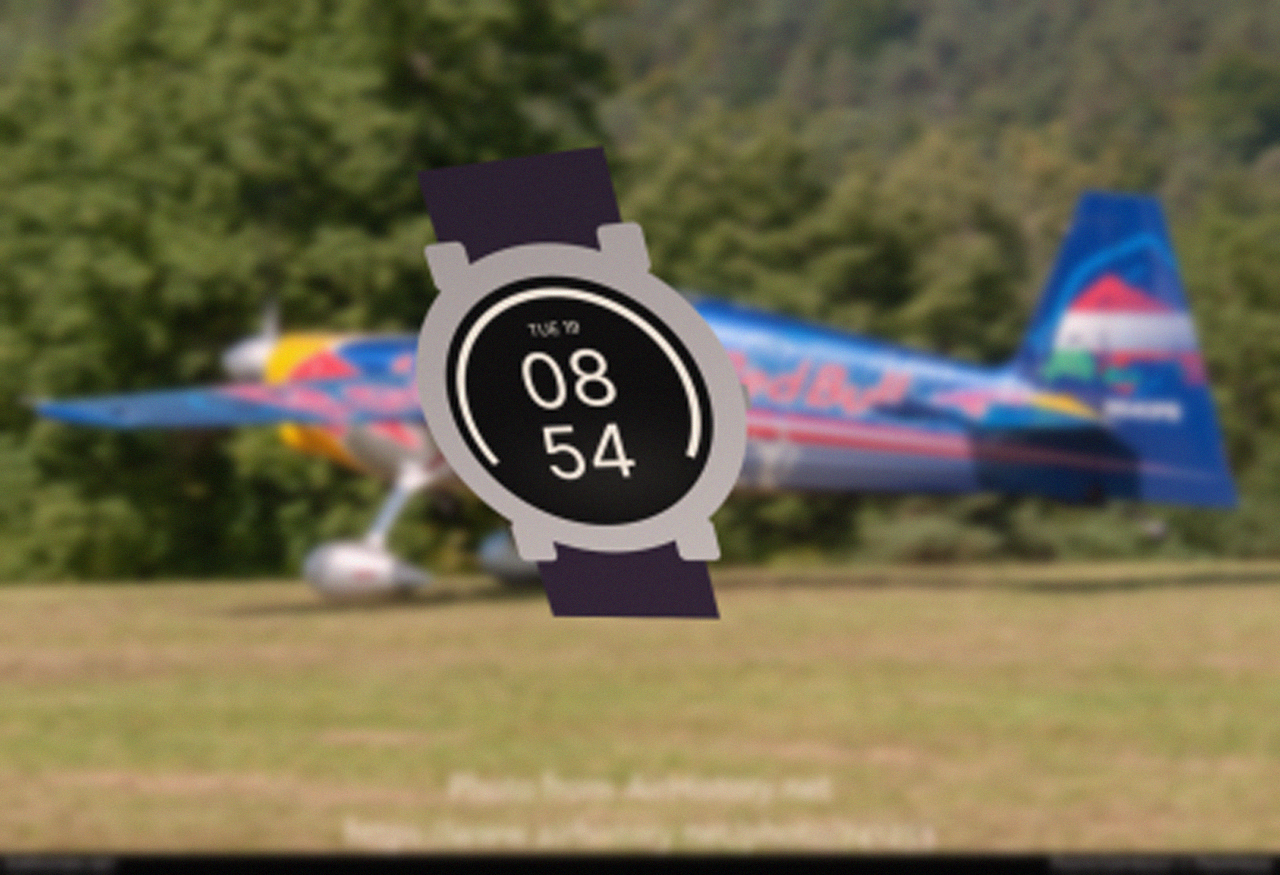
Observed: 8.54
